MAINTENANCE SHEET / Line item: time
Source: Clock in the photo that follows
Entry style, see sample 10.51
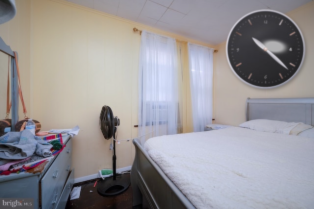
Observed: 10.22
